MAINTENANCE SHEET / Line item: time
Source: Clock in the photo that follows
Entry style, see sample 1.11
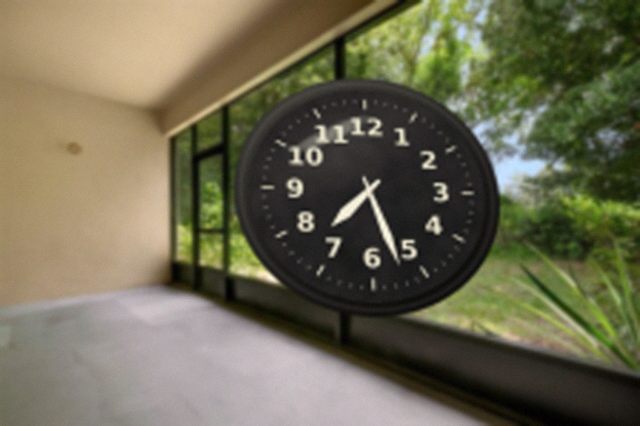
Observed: 7.27
